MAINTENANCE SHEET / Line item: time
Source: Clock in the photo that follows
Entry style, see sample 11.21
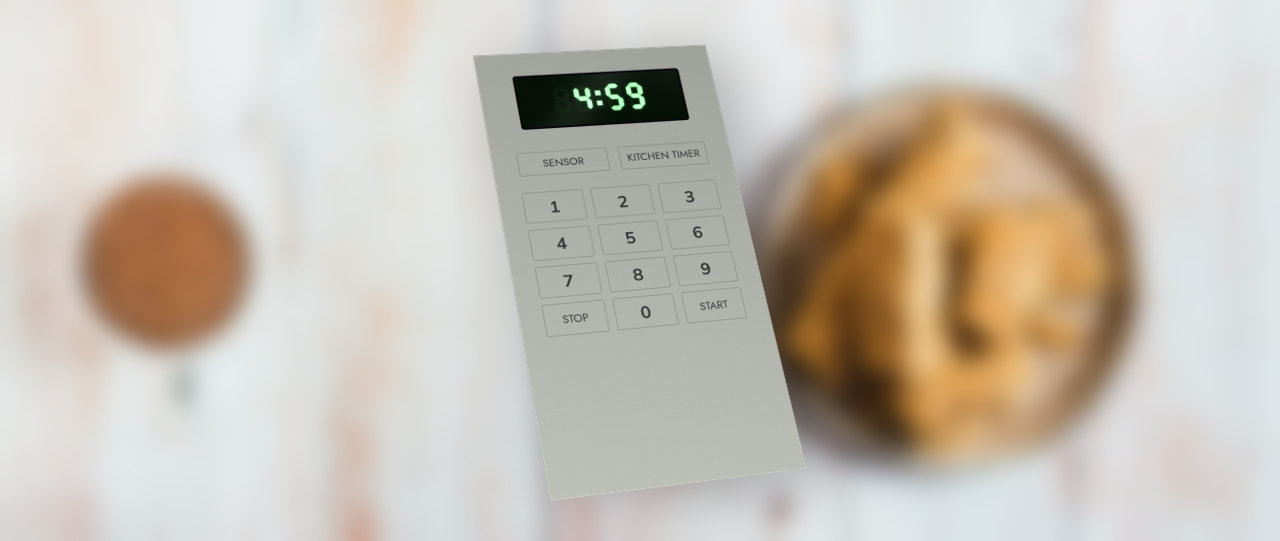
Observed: 4.59
